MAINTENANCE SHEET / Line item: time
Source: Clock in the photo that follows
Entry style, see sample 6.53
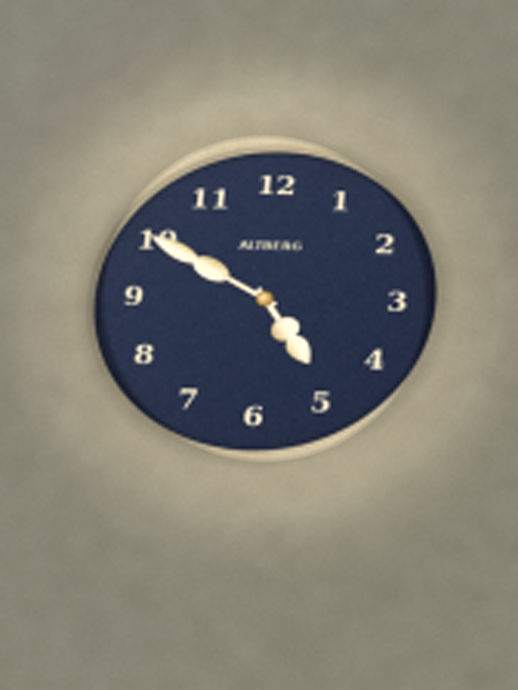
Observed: 4.50
